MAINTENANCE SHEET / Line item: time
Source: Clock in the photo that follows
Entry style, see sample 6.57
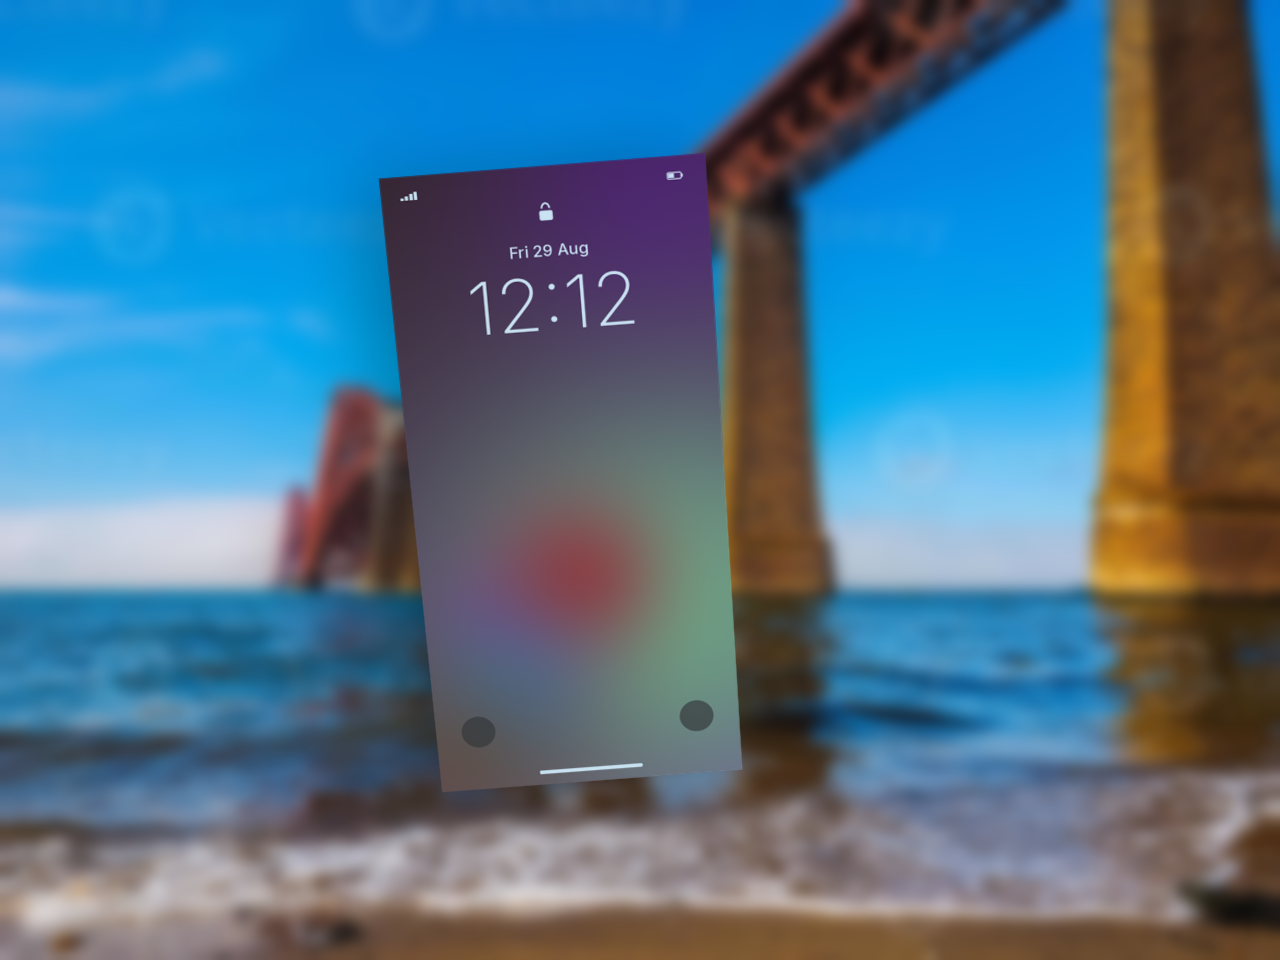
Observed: 12.12
